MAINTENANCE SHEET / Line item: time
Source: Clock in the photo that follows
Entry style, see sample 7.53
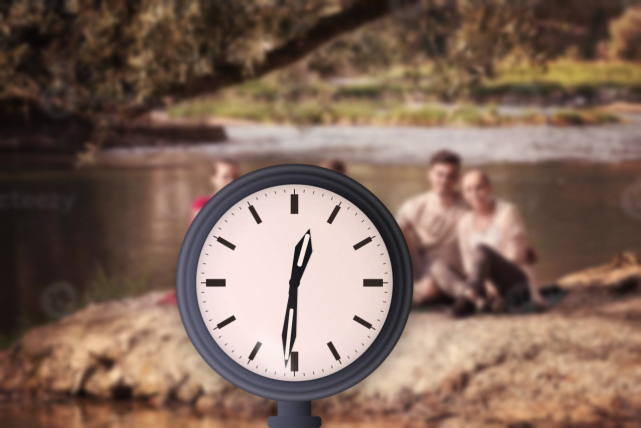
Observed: 12.31
